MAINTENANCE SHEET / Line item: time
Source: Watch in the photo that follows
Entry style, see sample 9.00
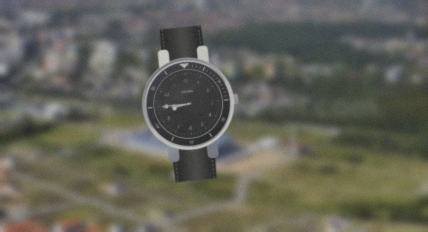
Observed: 8.45
